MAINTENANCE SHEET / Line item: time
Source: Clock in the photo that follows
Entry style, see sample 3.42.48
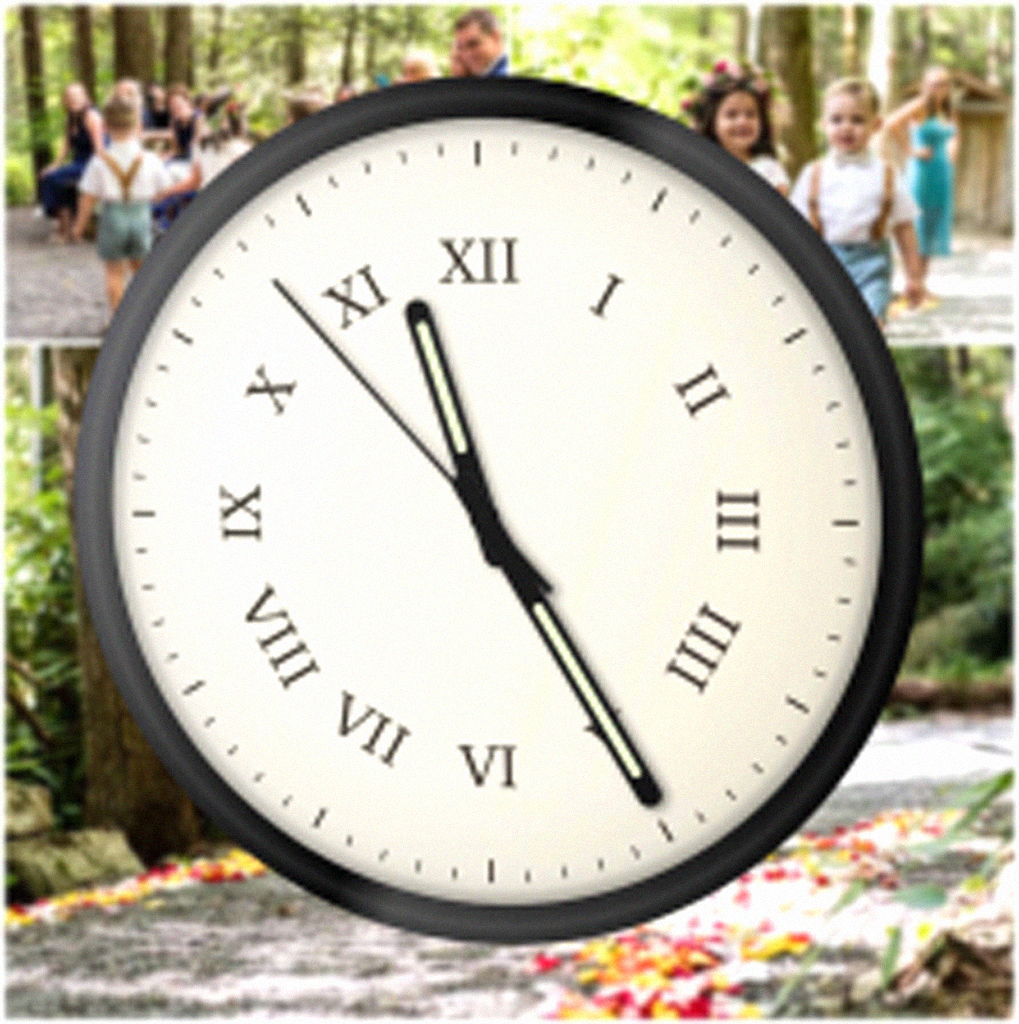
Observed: 11.24.53
